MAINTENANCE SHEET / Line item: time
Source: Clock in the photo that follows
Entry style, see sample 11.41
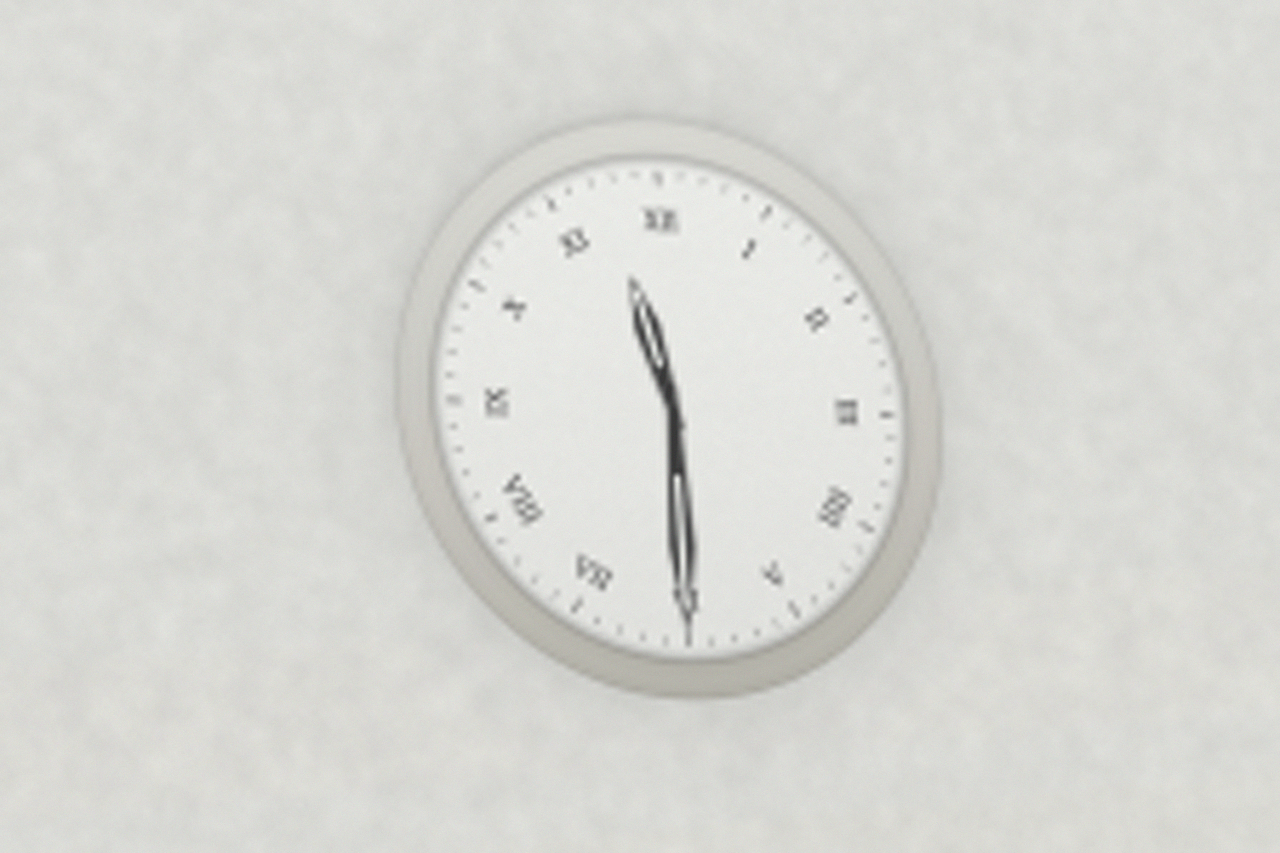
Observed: 11.30
